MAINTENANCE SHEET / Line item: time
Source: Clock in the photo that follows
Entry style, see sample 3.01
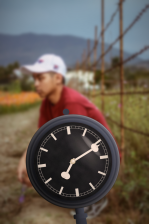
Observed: 7.11
